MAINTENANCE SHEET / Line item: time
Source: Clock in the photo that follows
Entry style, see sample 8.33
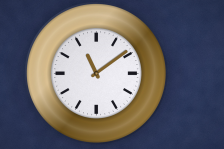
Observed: 11.09
